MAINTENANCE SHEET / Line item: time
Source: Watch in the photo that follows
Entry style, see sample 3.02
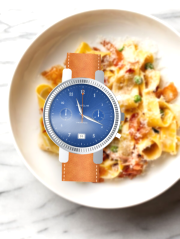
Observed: 11.19
